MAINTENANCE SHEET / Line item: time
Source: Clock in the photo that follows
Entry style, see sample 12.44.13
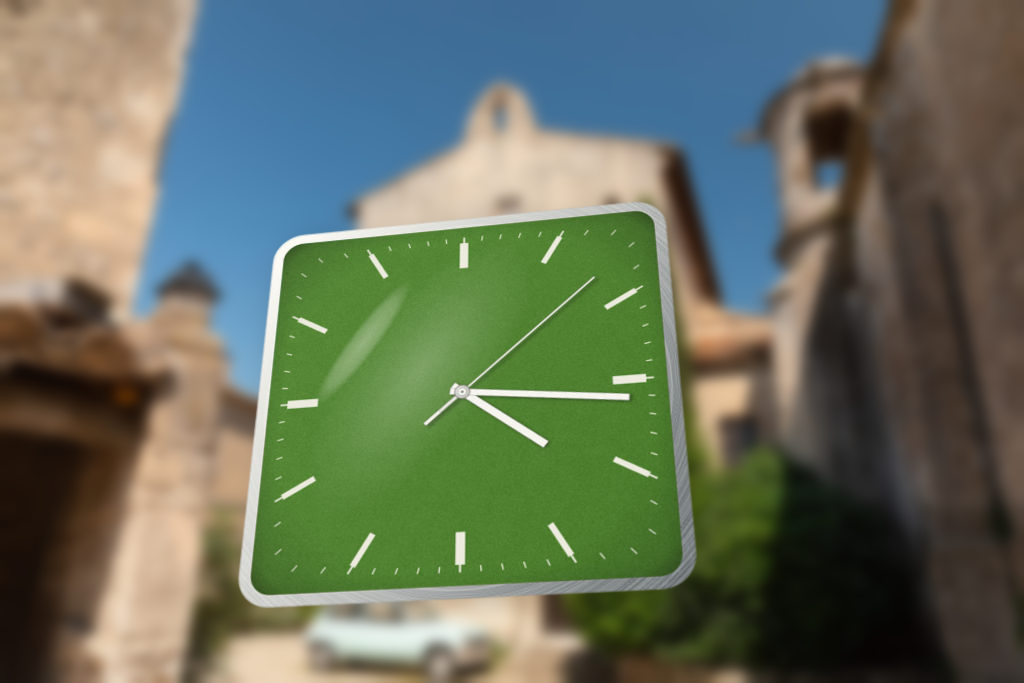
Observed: 4.16.08
